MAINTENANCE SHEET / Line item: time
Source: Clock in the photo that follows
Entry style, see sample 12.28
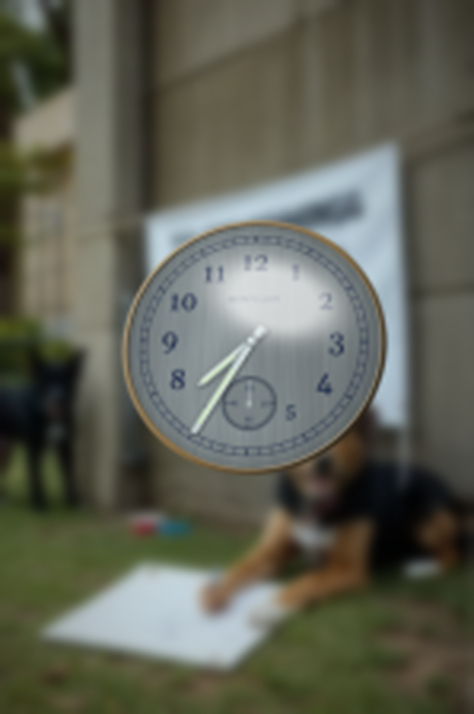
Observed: 7.35
